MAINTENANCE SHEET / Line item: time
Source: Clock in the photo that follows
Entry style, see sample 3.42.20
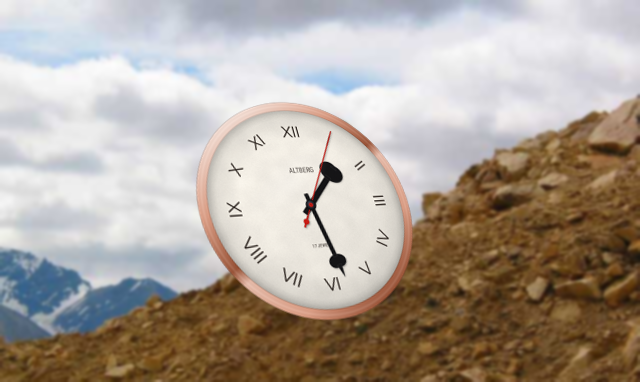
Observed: 1.28.05
